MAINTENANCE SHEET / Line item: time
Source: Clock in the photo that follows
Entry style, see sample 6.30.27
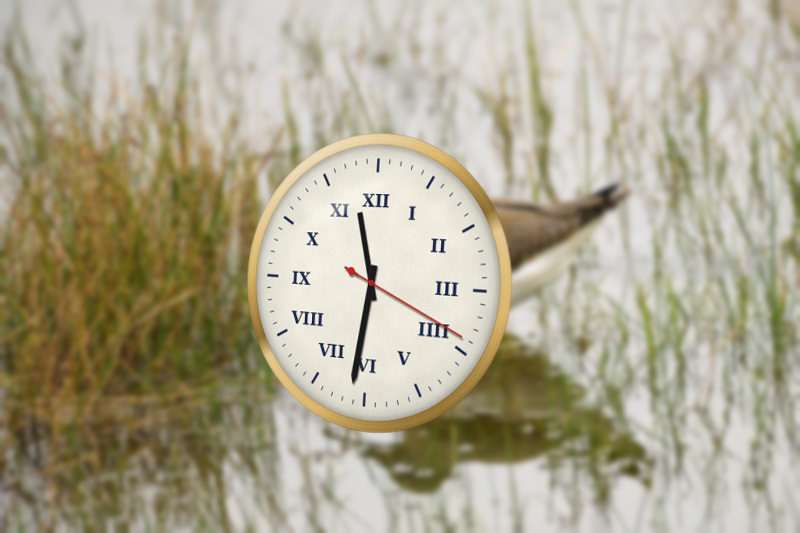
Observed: 11.31.19
